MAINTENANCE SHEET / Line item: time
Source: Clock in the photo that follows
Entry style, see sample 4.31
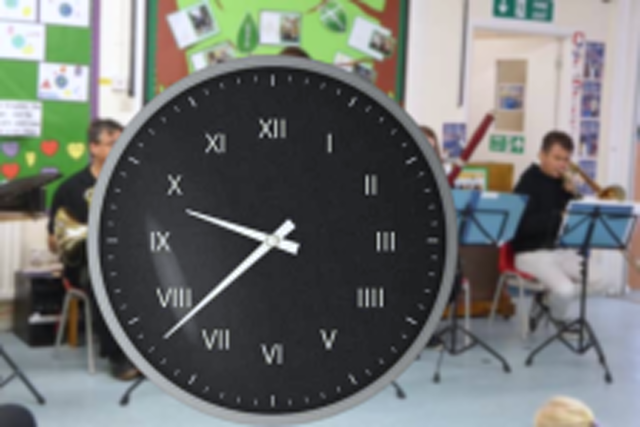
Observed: 9.38
